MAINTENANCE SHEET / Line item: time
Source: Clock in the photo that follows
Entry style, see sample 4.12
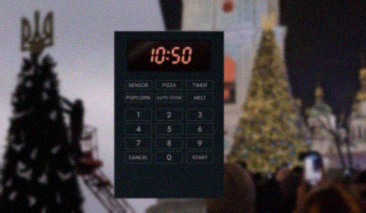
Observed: 10.50
